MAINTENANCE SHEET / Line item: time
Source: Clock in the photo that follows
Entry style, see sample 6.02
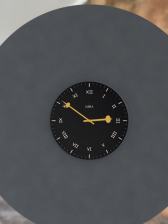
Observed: 2.51
